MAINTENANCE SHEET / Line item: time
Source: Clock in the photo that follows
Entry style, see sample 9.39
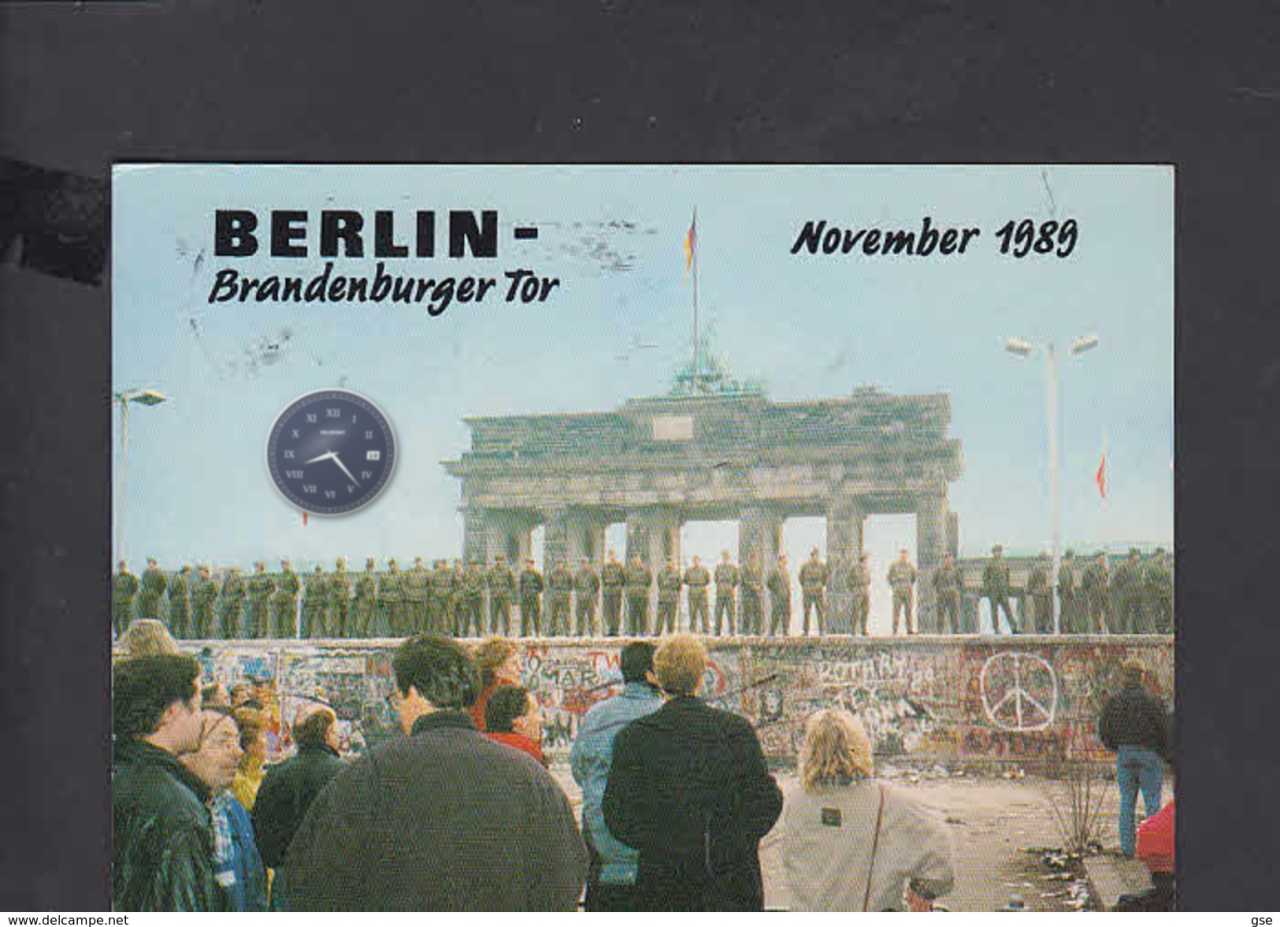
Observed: 8.23
